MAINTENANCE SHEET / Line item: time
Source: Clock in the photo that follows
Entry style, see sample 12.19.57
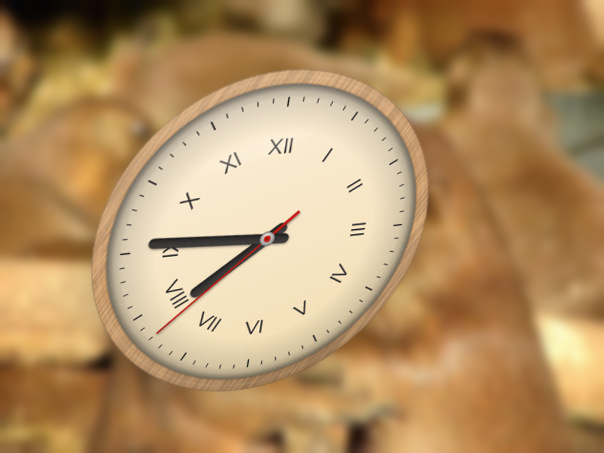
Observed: 7.45.38
